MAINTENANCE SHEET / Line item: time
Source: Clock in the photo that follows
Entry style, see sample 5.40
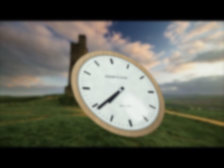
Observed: 7.39
